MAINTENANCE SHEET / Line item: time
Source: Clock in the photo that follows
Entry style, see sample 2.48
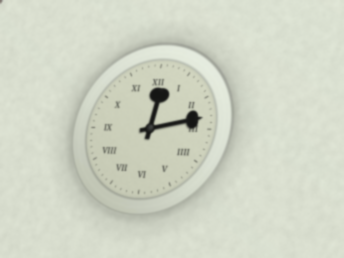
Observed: 12.13
